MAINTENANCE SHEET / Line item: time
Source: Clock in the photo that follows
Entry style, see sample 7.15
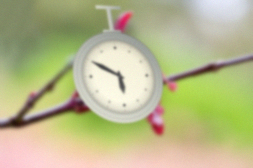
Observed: 5.50
